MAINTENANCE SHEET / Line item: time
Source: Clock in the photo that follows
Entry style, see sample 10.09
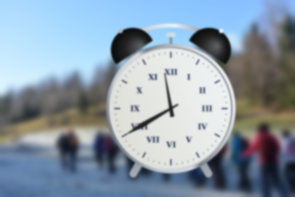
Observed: 11.40
